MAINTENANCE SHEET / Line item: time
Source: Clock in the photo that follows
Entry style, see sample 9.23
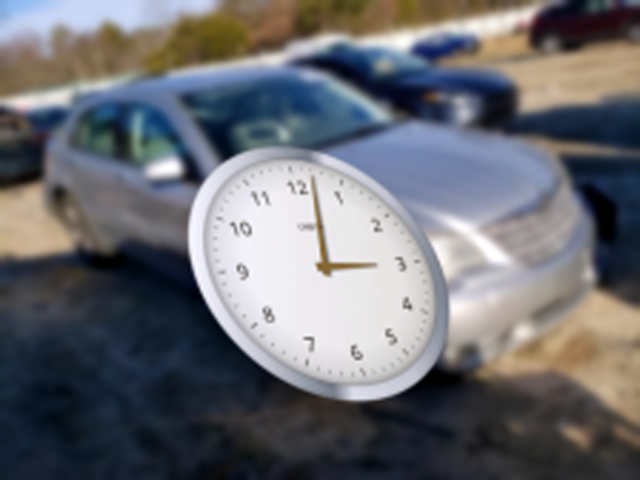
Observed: 3.02
